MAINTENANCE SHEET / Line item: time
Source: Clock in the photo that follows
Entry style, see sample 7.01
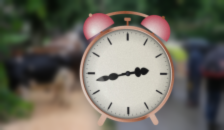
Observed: 2.43
